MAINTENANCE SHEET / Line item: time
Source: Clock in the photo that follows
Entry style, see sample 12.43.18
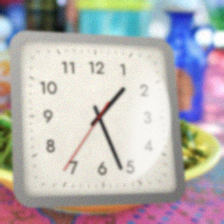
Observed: 1.26.36
